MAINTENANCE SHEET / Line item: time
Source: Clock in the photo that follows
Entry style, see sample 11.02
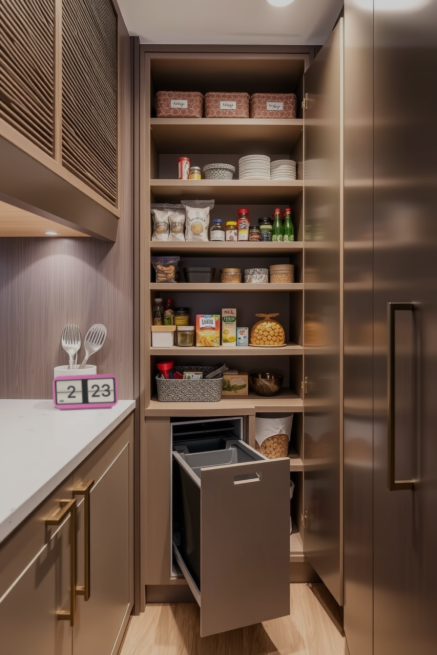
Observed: 2.23
